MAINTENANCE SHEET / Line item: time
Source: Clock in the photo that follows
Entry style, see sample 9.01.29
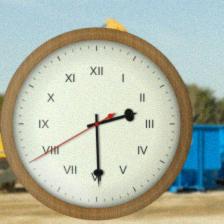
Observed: 2.29.40
